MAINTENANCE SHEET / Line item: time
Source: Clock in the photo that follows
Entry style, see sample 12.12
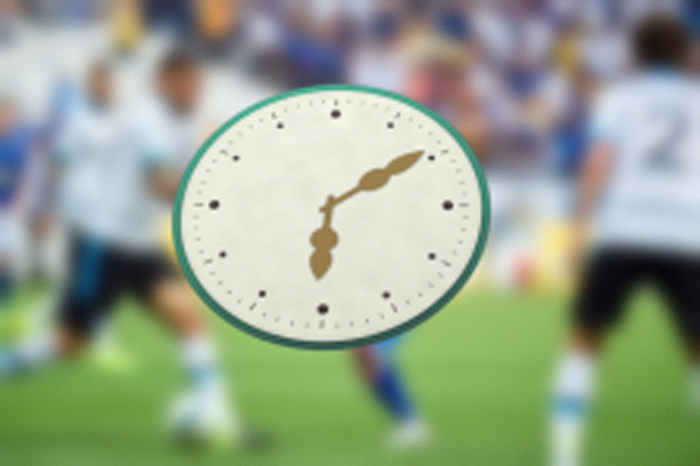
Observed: 6.09
